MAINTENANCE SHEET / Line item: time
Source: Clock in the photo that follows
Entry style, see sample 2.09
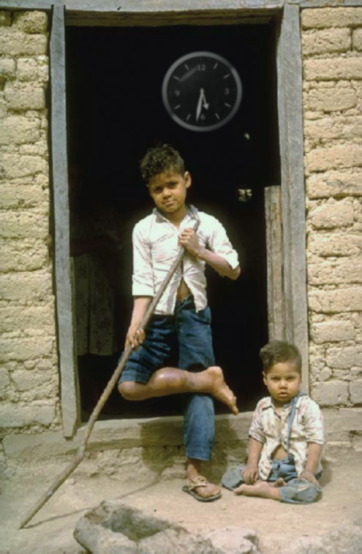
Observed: 5.32
